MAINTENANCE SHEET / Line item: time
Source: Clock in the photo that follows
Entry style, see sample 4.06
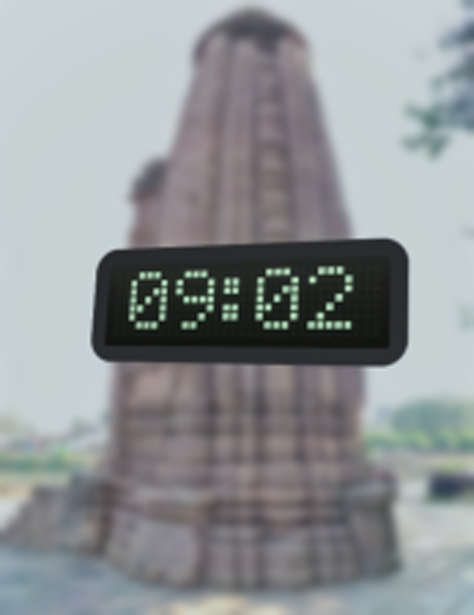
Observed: 9.02
